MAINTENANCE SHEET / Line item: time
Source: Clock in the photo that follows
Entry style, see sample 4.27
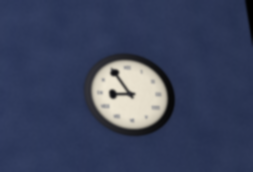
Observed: 8.55
